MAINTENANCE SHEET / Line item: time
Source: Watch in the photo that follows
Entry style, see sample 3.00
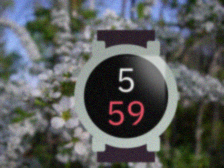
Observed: 5.59
